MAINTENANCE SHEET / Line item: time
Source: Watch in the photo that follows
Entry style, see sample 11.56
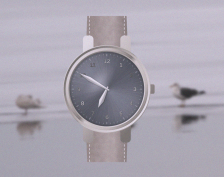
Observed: 6.50
